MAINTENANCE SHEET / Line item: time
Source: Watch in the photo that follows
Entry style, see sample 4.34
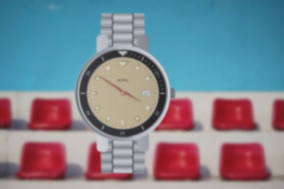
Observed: 3.51
